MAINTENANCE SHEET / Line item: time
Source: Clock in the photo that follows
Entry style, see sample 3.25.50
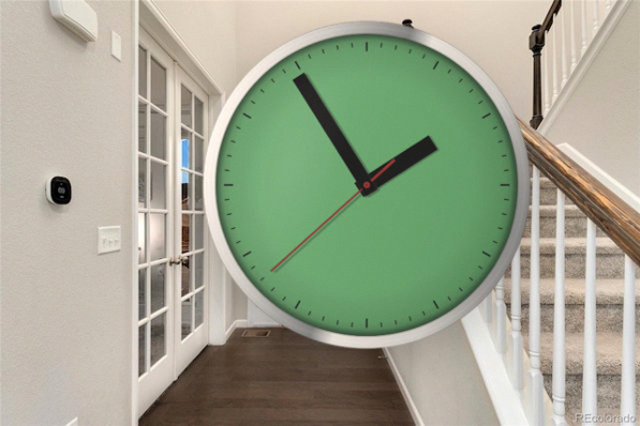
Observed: 1.54.38
